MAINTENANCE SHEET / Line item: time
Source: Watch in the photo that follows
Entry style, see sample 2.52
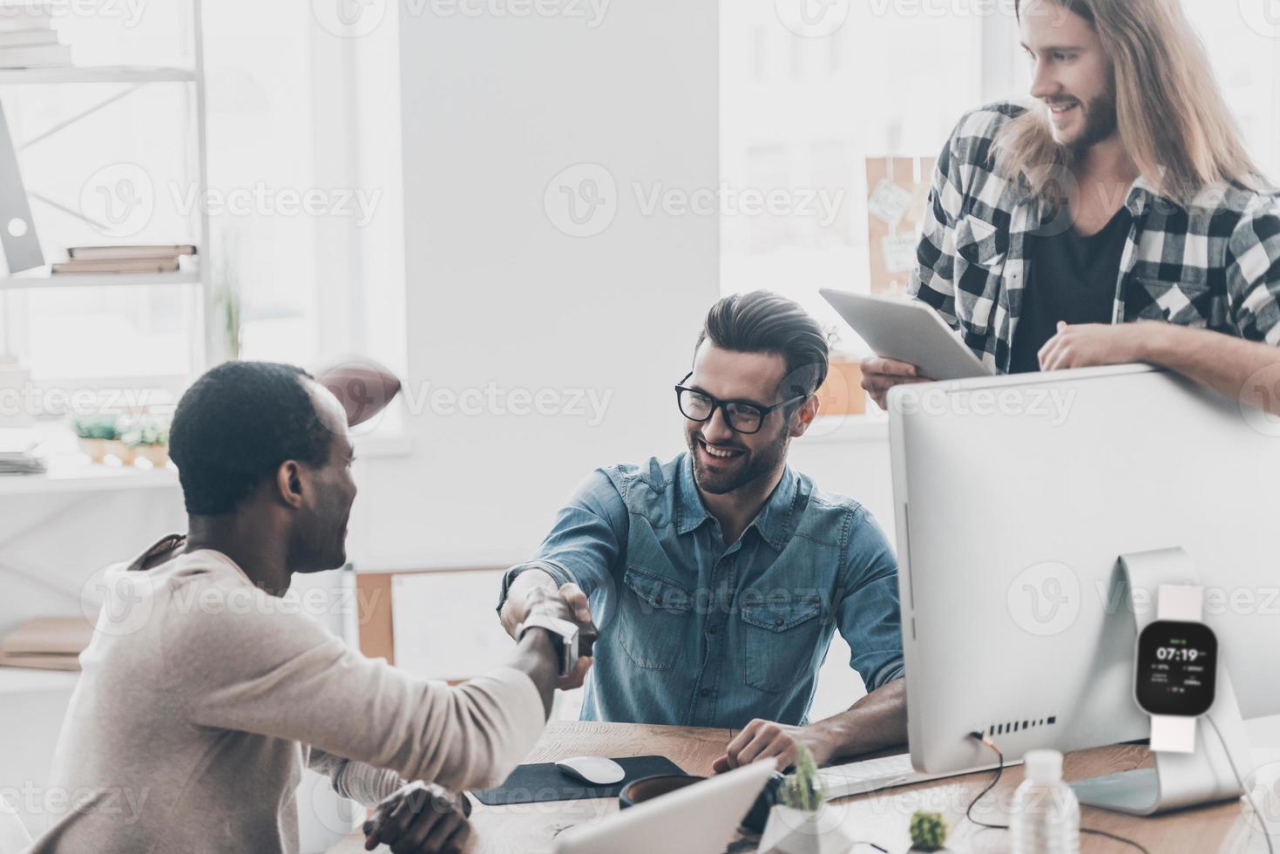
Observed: 7.19
